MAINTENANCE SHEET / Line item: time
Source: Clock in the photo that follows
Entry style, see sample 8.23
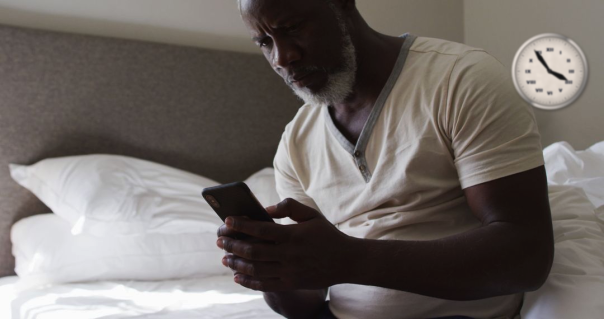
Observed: 3.54
